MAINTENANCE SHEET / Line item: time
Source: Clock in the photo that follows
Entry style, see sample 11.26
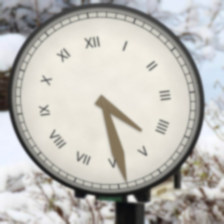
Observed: 4.29
